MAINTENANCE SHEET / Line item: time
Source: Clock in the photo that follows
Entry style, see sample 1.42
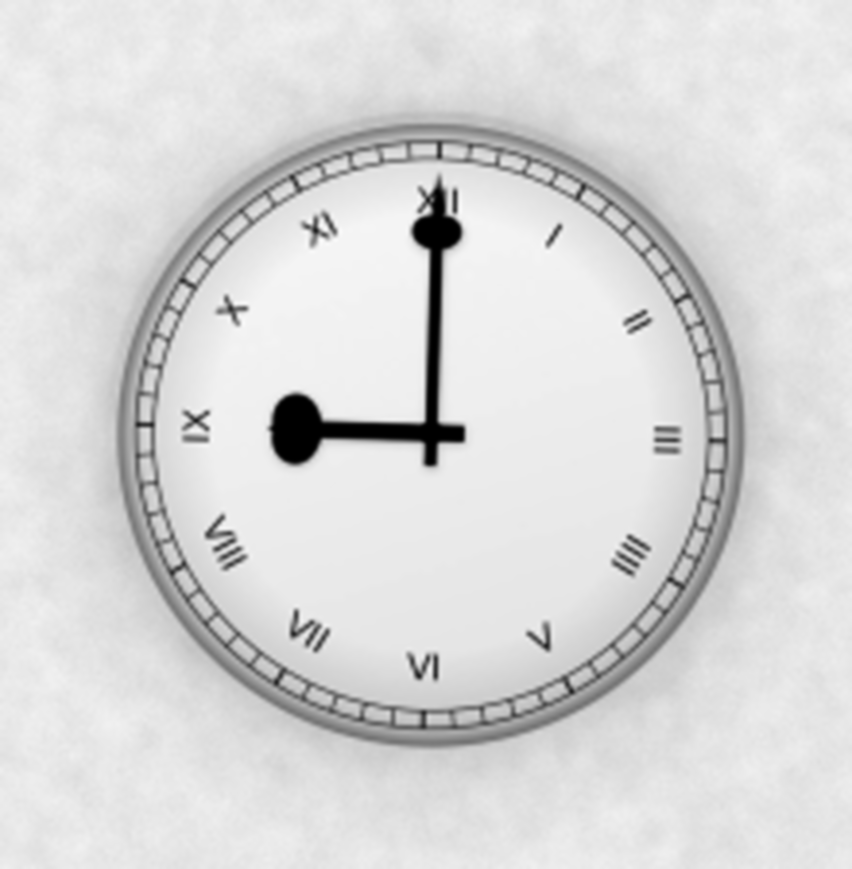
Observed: 9.00
